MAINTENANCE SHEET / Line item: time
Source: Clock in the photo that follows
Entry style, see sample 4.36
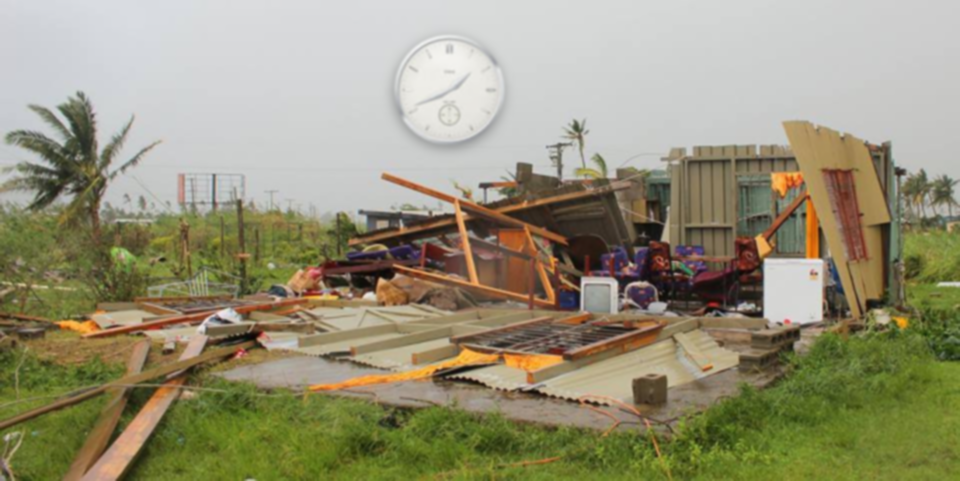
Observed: 1.41
